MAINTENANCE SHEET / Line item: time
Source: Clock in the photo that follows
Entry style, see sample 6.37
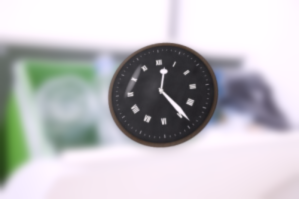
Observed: 12.24
